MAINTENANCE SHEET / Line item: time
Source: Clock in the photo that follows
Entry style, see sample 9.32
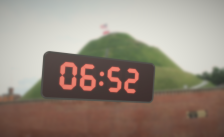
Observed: 6.52
